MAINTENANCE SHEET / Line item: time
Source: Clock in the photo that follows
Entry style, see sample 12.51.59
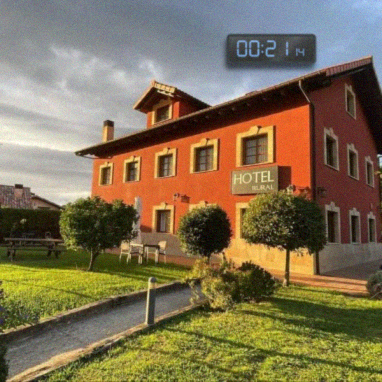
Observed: 0.21.14
